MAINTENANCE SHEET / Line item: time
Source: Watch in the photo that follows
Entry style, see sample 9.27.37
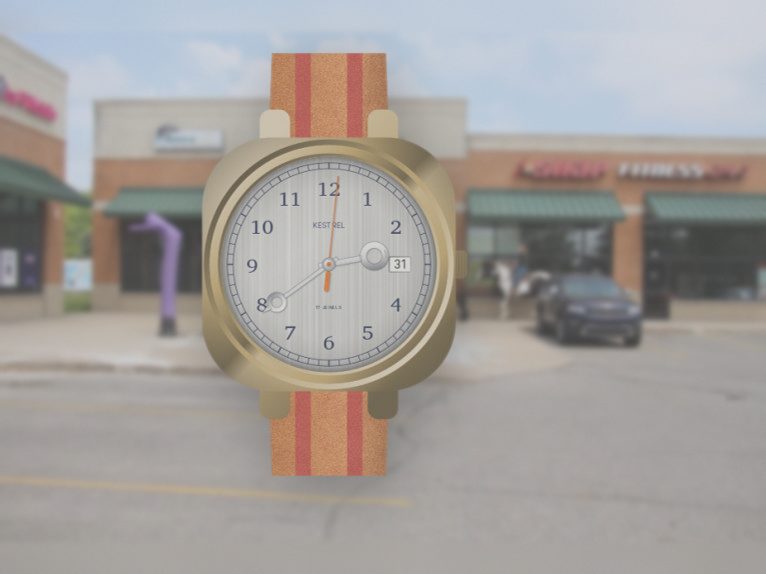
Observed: 2.39.01
